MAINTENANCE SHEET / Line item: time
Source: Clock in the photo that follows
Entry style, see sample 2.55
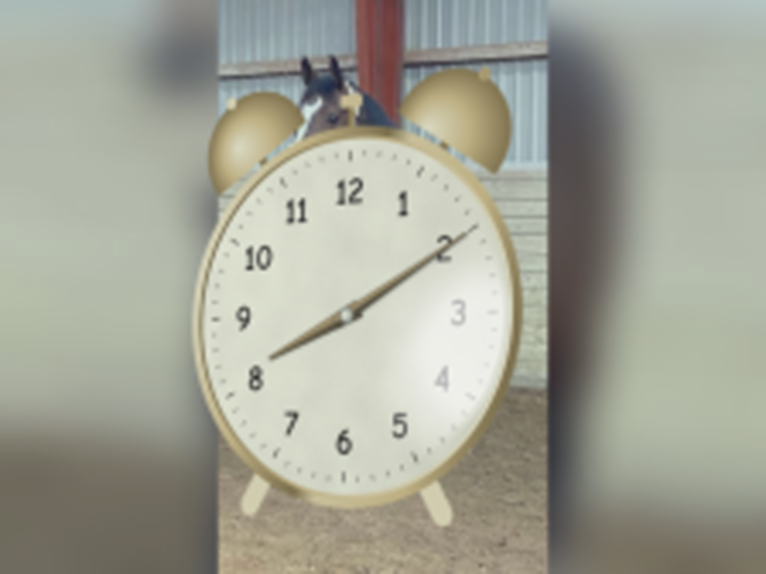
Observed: 8.10
